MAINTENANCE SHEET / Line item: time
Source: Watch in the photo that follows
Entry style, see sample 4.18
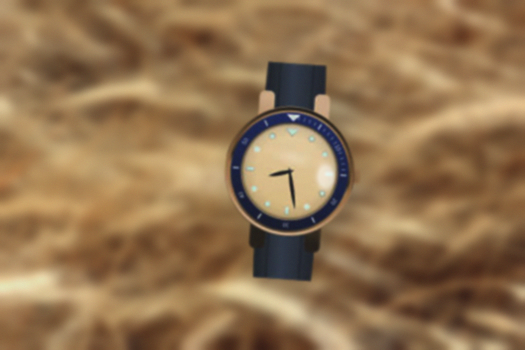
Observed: 8.28
